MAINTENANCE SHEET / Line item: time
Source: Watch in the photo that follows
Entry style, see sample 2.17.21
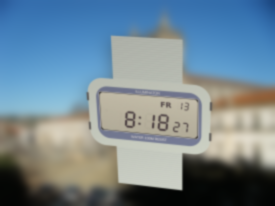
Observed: 8.18.27
